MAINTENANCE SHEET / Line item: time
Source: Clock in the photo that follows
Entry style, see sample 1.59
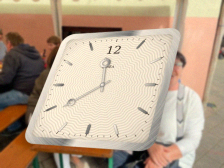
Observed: 11.39
